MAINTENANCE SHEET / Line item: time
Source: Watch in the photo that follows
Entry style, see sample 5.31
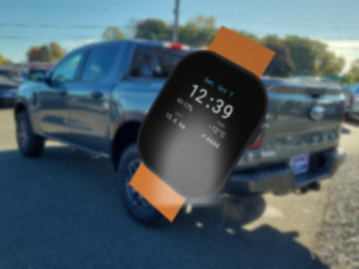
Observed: 12.39
